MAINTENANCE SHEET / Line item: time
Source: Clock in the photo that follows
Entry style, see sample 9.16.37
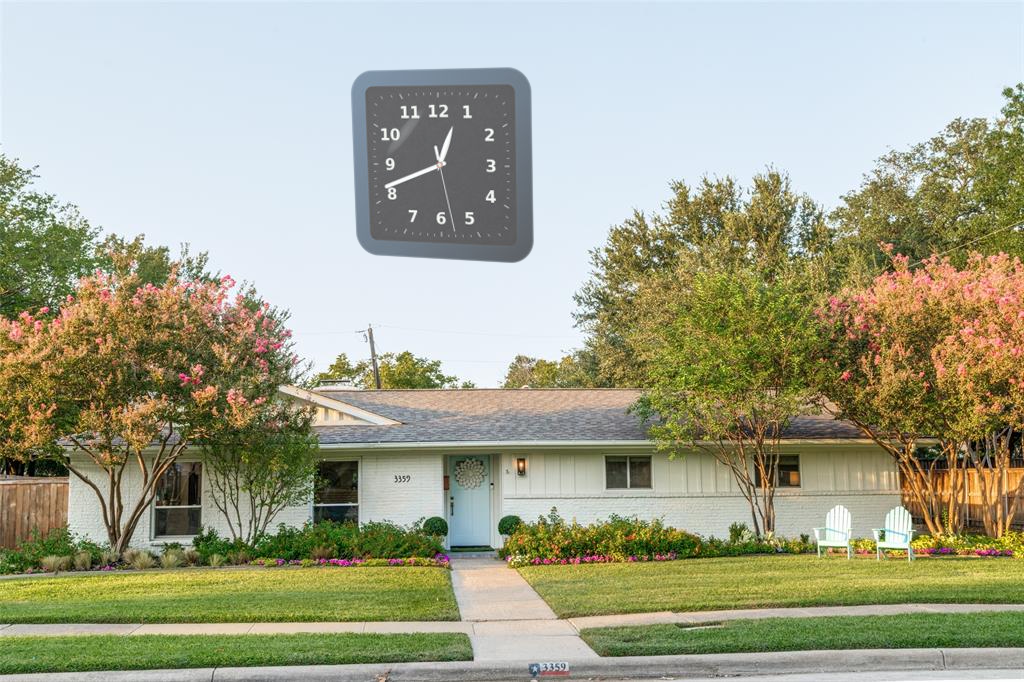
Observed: 12.41.28
